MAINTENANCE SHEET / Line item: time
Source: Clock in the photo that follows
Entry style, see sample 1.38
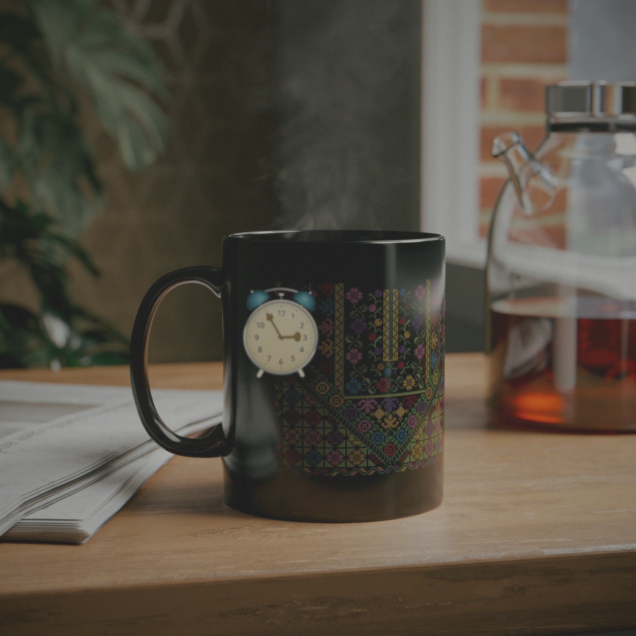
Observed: 2.55
